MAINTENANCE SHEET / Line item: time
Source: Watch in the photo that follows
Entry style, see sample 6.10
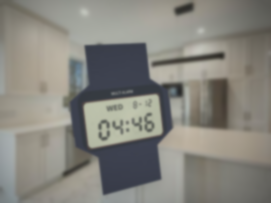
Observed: 4.46
